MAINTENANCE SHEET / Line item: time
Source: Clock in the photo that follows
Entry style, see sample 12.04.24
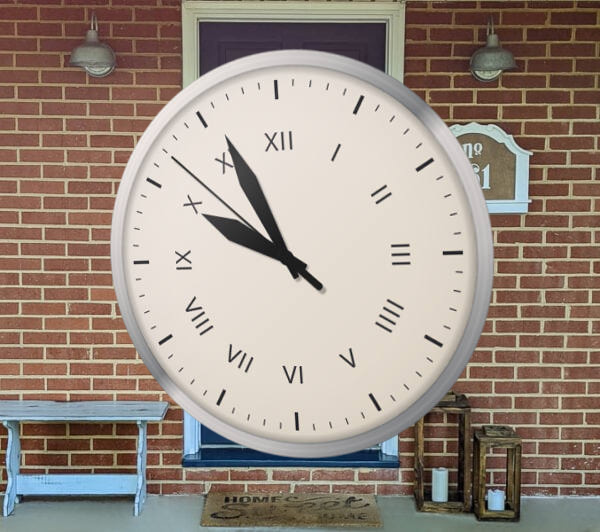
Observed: 9.55.52
